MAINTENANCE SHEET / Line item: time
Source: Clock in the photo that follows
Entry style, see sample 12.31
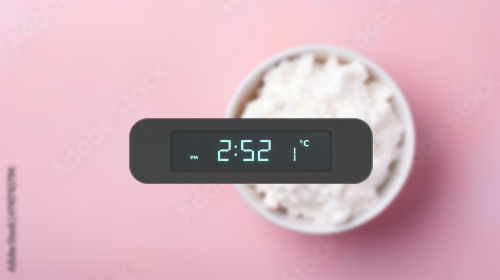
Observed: 2.52
